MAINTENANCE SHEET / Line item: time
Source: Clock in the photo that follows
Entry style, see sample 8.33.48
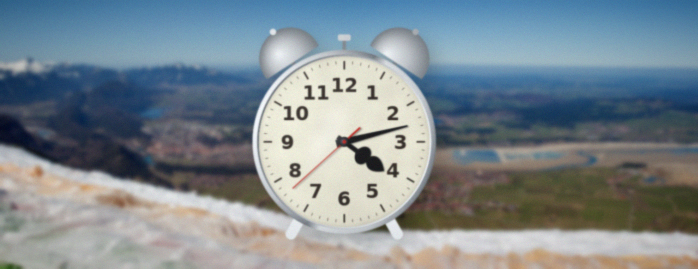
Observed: 4.12.38
